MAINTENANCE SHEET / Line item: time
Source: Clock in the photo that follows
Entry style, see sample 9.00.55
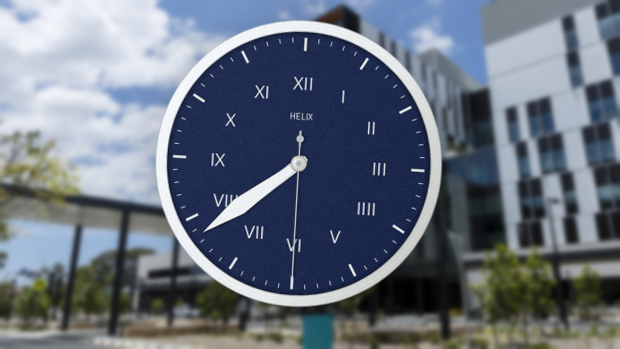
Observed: 7.38.30
